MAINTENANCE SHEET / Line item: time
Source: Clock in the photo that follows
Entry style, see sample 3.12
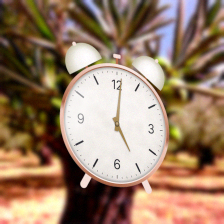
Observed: 5.01
